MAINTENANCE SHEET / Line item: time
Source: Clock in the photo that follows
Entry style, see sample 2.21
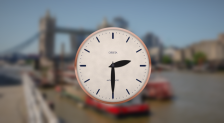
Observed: 2.30
